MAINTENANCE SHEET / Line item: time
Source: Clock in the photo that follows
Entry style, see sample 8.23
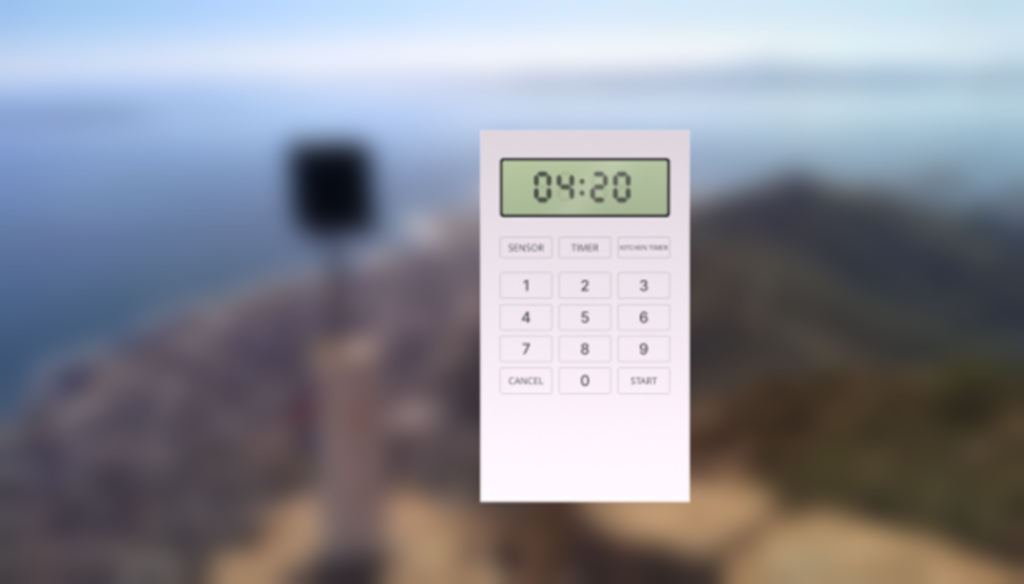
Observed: 4.20
